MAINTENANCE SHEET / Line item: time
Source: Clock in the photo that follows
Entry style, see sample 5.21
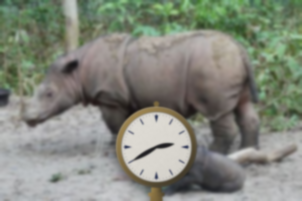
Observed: 2.40
